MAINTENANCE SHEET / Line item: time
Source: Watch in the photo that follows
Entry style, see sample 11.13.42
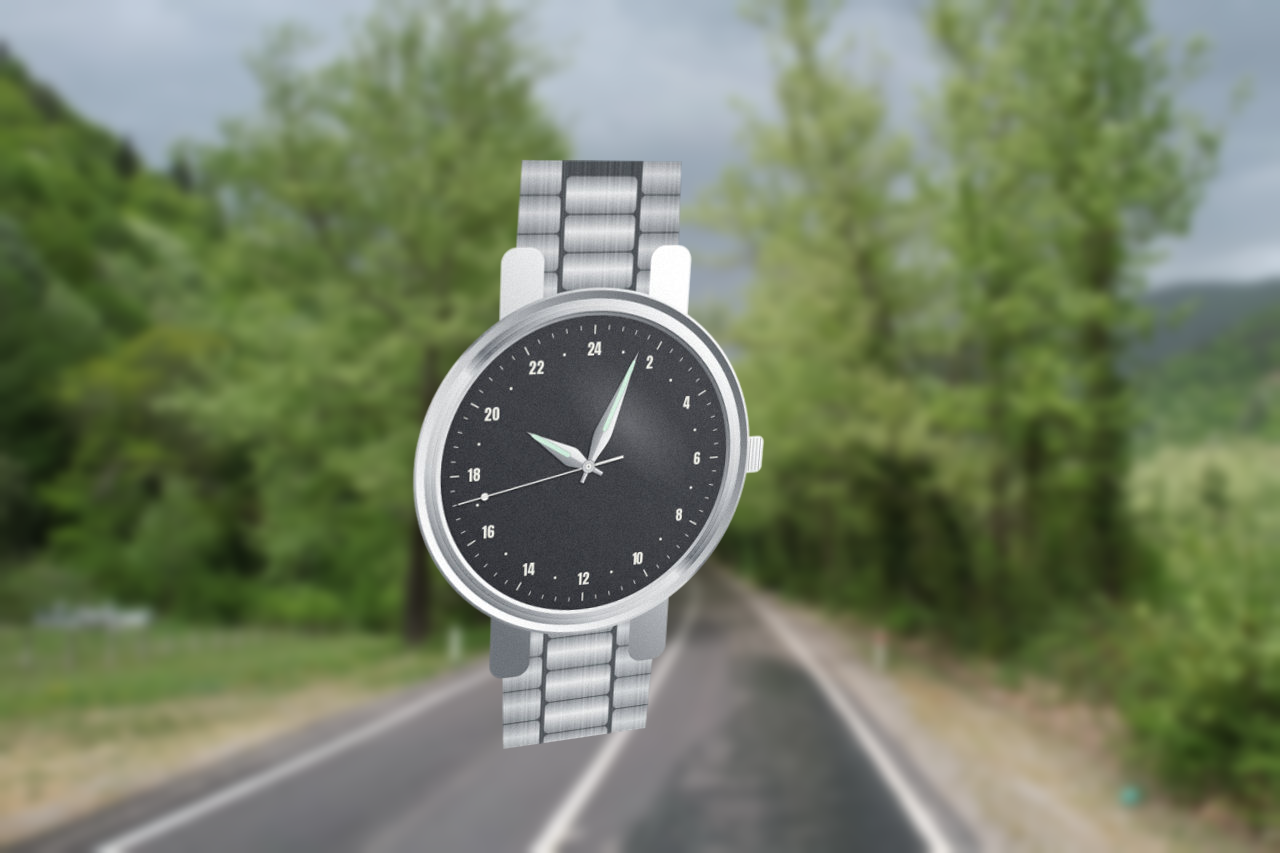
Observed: 20.03.43
